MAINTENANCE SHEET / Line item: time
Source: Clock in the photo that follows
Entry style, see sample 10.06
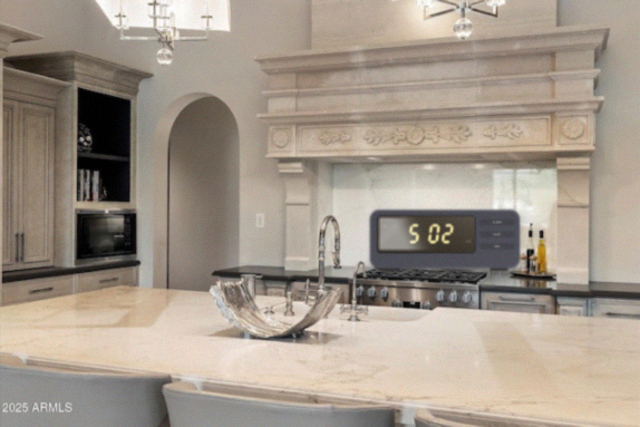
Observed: 5.02
